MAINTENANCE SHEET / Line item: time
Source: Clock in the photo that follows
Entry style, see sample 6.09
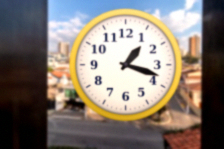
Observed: 1.18
